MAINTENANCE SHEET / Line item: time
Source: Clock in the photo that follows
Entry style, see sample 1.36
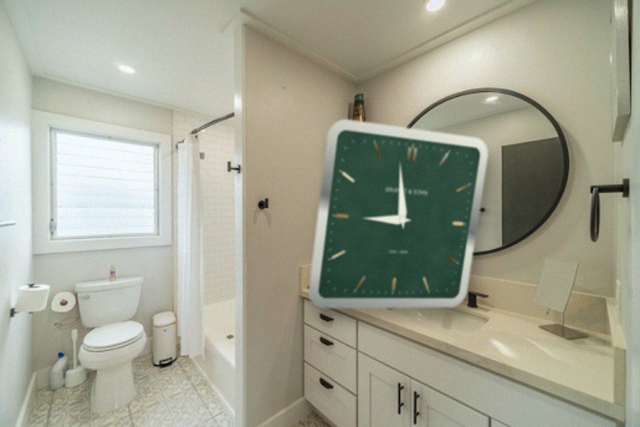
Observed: 8.58
